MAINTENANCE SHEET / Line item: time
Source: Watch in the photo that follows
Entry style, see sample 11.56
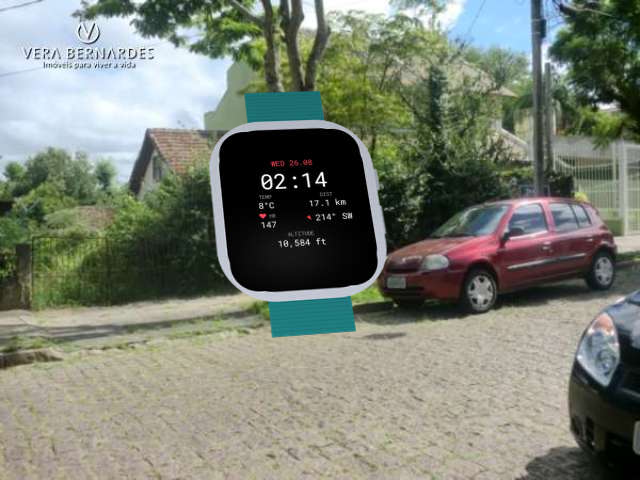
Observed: 2.14
